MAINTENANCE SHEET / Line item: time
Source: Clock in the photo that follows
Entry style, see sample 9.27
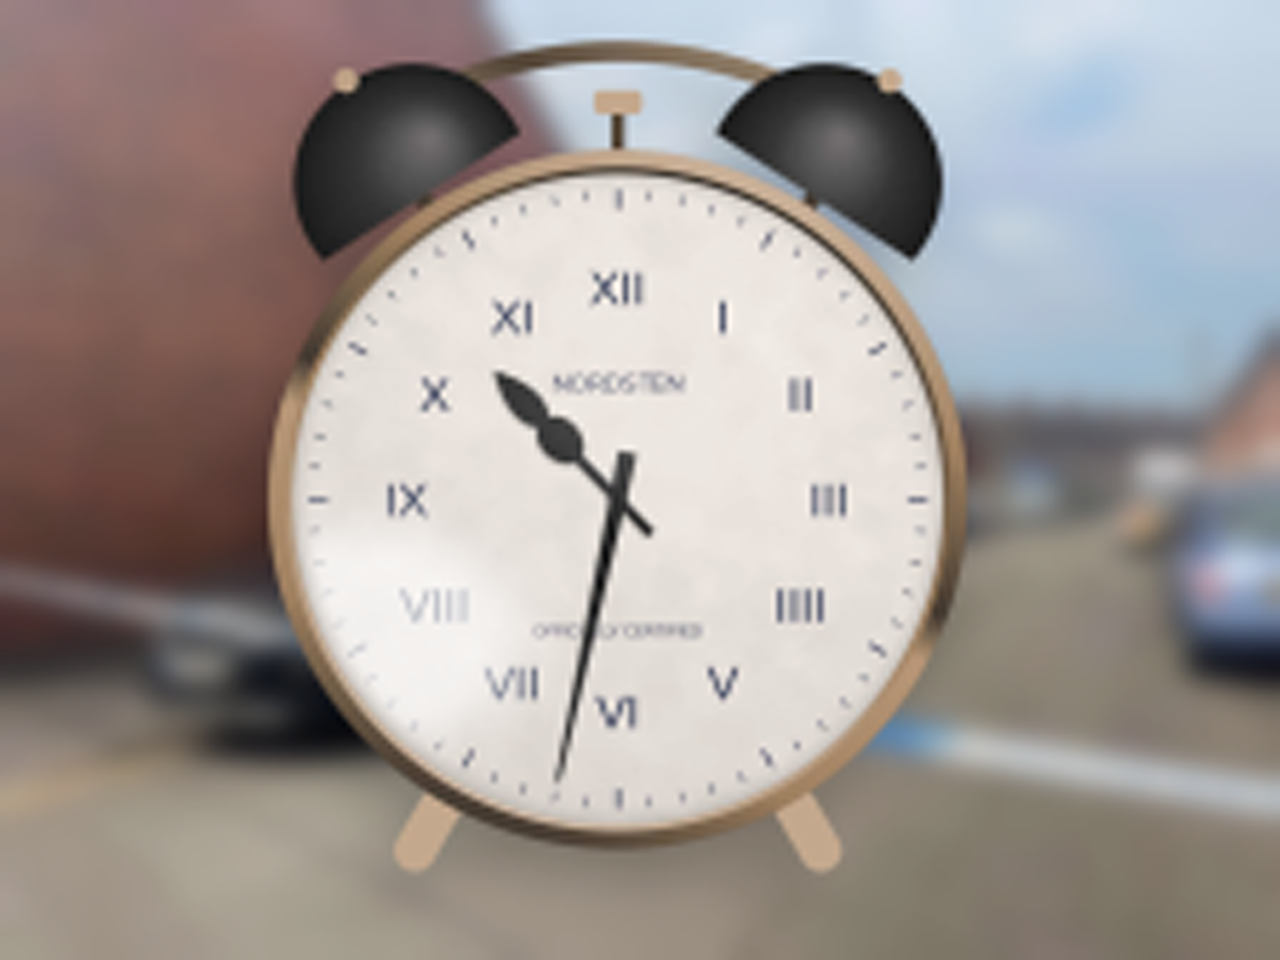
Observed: 10.32
